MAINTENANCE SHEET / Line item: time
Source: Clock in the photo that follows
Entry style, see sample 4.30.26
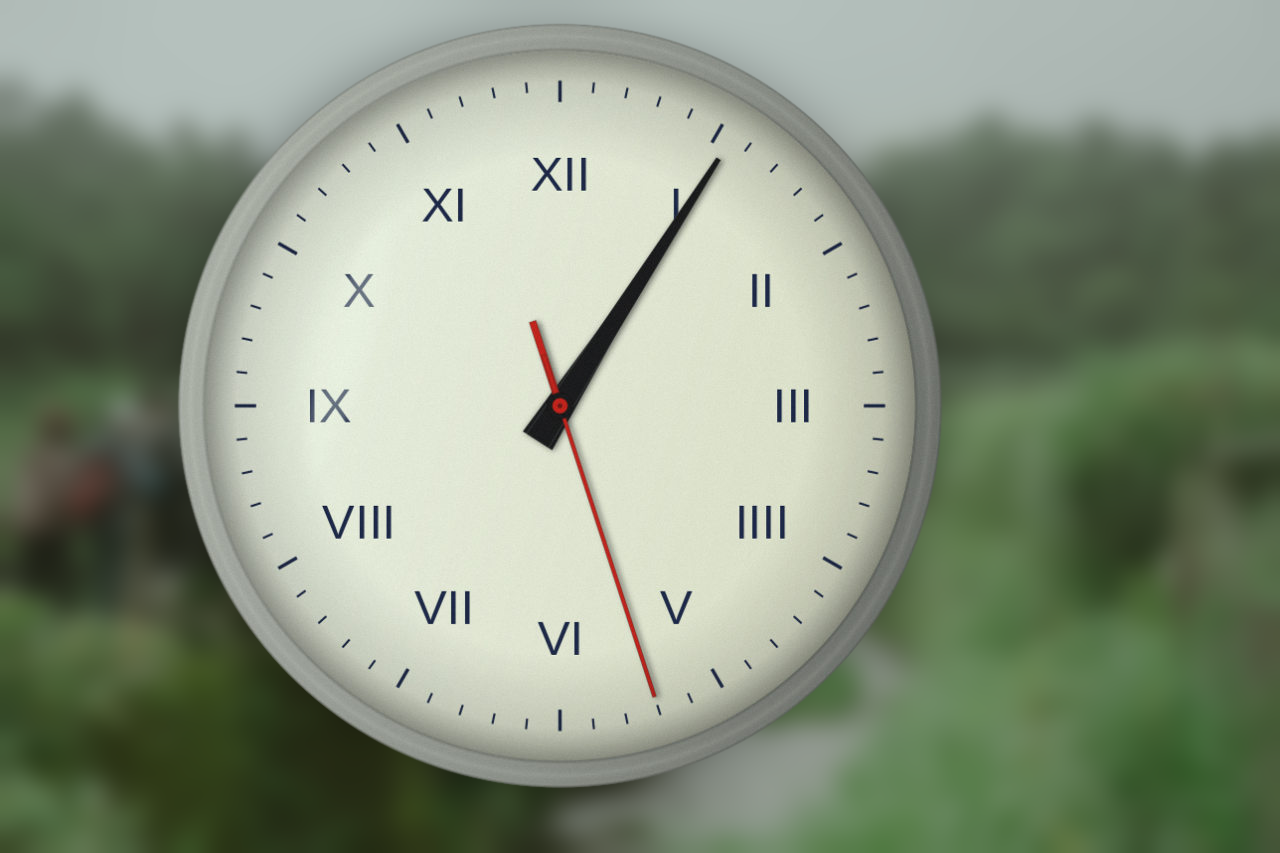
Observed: 1.05.27
